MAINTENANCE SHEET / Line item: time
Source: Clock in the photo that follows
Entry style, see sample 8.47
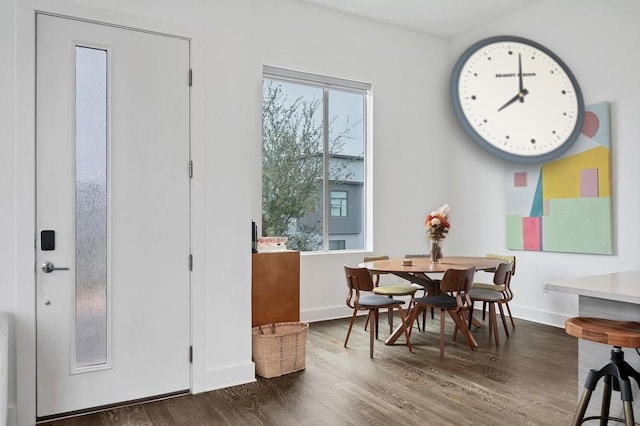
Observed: 8.02
